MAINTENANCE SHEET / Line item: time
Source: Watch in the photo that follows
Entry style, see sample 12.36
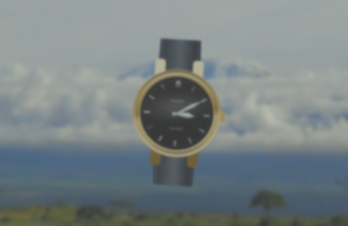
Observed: 3.10
